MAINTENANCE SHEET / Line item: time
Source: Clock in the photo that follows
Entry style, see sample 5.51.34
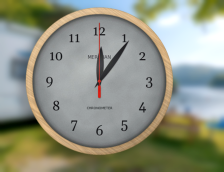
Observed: 12.06.00
